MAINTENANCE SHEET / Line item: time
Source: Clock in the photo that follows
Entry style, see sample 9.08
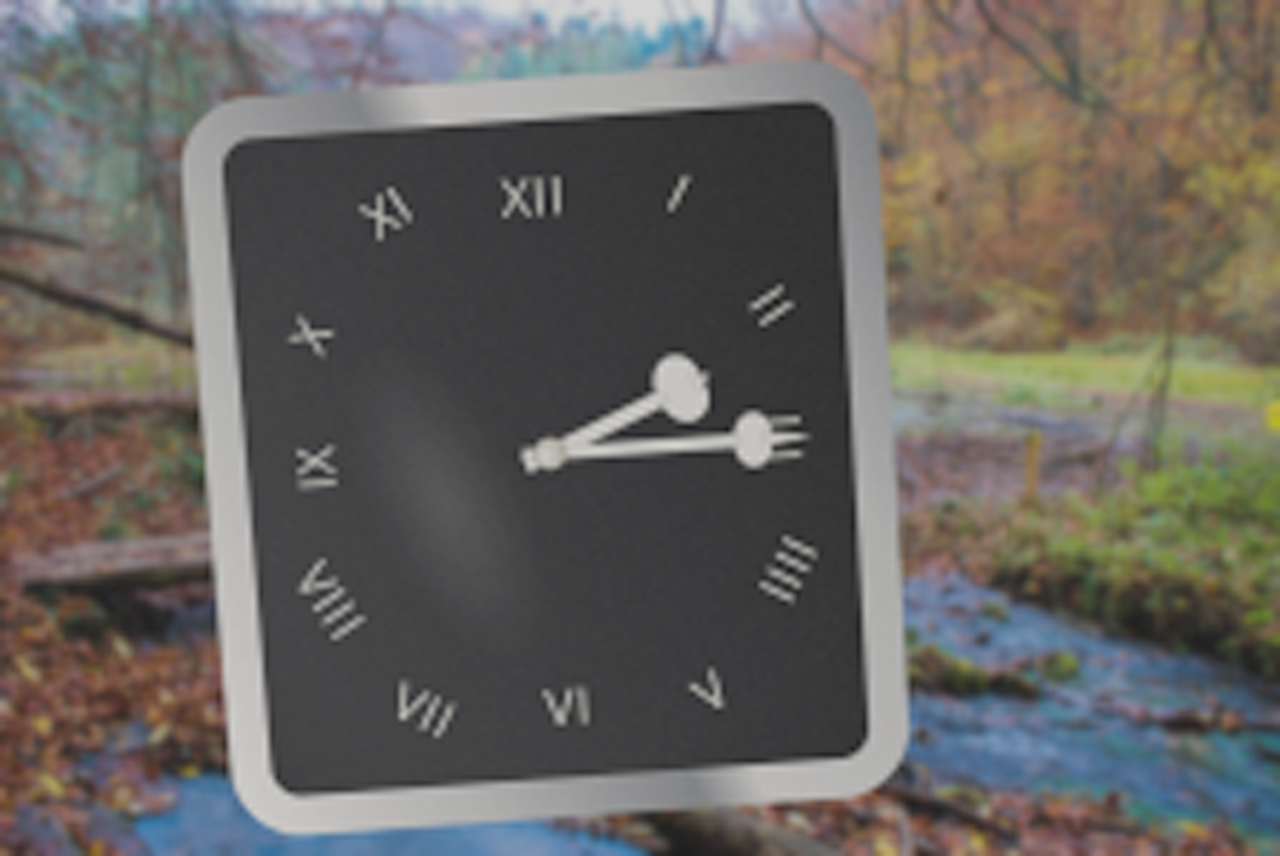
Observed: 2.15
